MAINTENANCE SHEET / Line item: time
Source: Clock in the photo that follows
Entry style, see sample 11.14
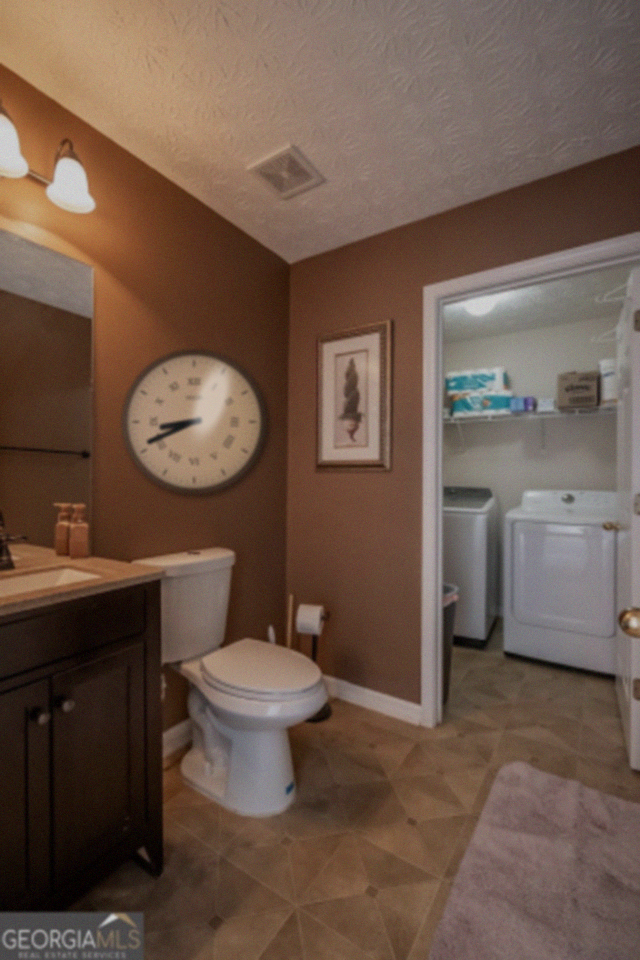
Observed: 8.41
